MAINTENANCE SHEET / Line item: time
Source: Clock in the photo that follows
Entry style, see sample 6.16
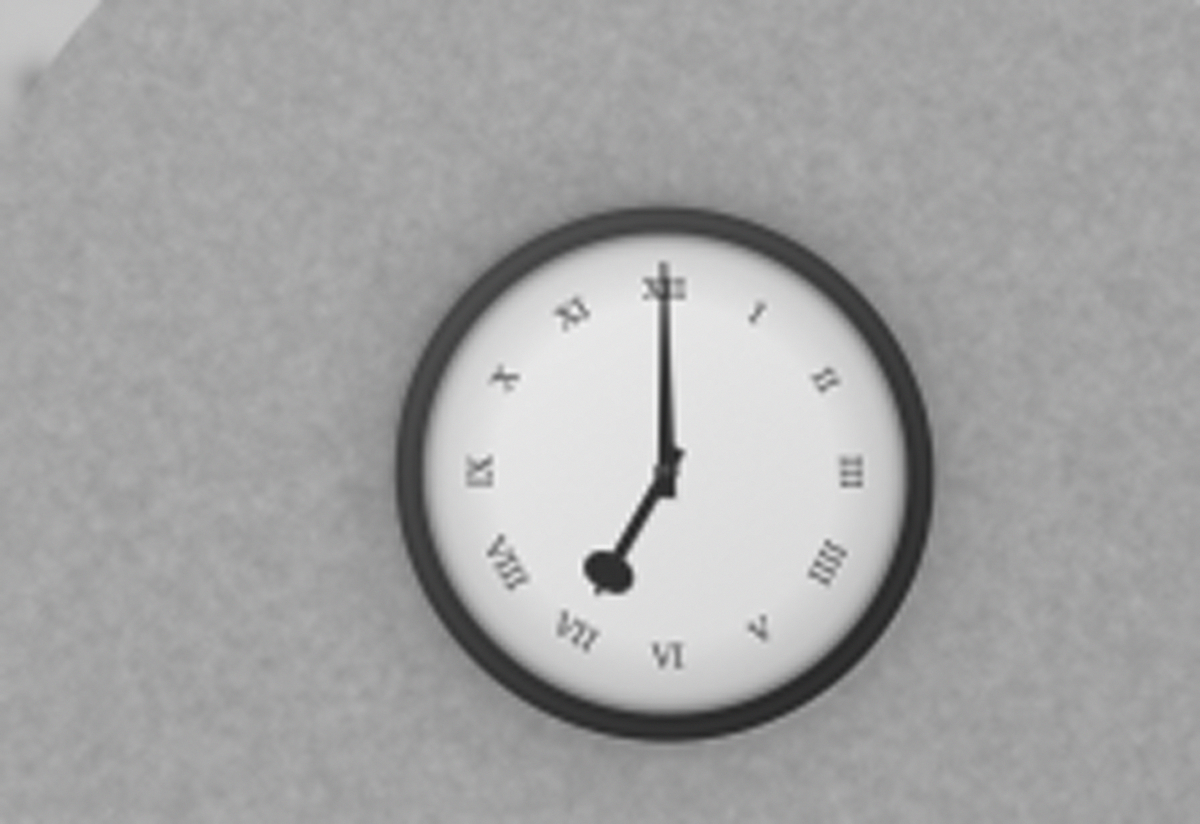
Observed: 7.00
